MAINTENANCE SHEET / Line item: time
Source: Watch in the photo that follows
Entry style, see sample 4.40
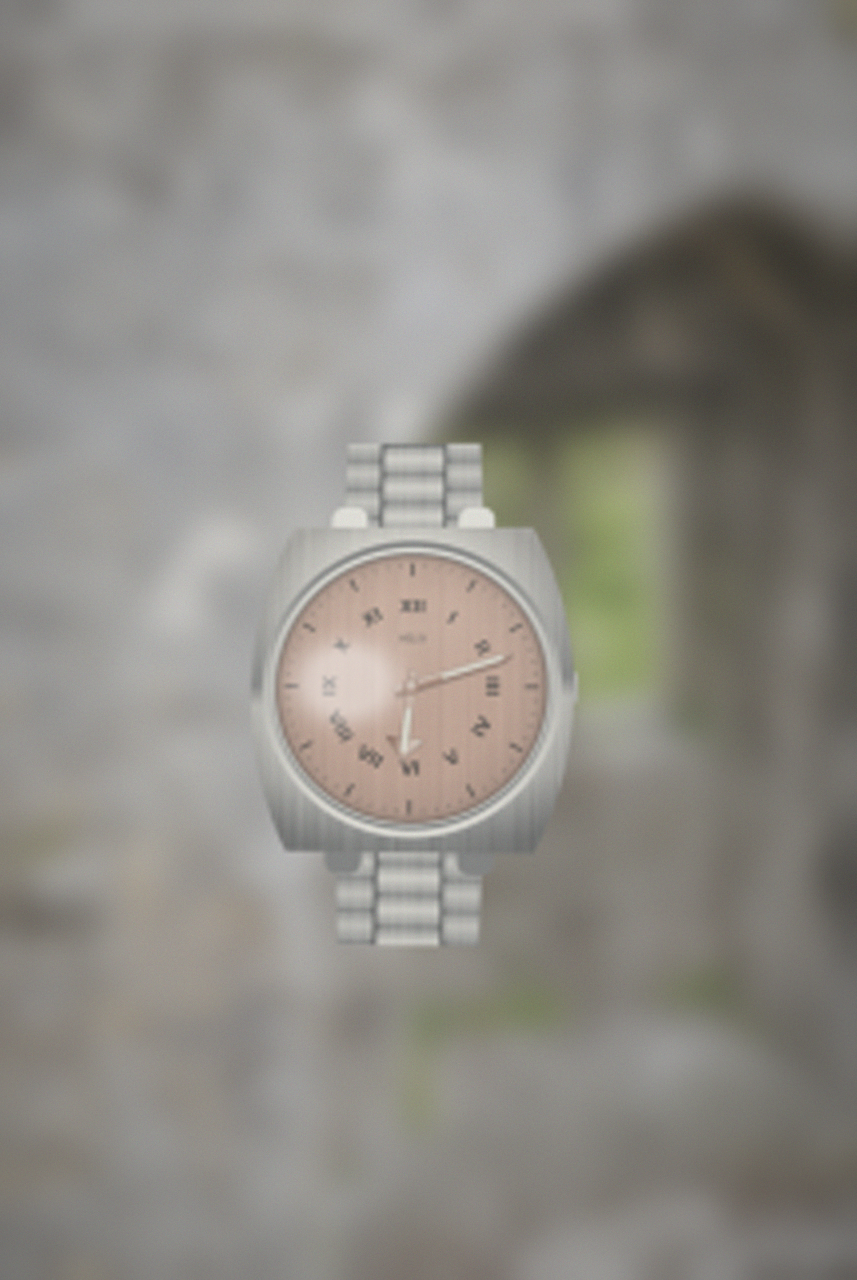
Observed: 6.12
